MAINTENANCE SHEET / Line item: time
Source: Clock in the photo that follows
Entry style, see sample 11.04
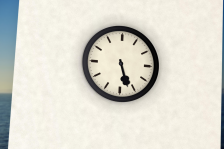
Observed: 5.27
